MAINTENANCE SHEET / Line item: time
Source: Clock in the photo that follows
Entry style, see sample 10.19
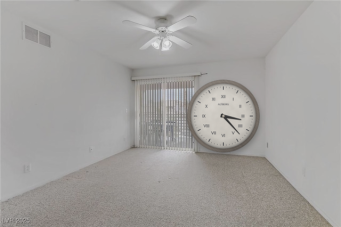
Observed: 3.23
